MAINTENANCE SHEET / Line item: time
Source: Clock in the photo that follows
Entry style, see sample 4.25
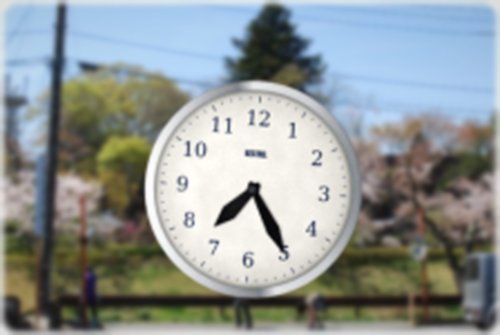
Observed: 7.25
